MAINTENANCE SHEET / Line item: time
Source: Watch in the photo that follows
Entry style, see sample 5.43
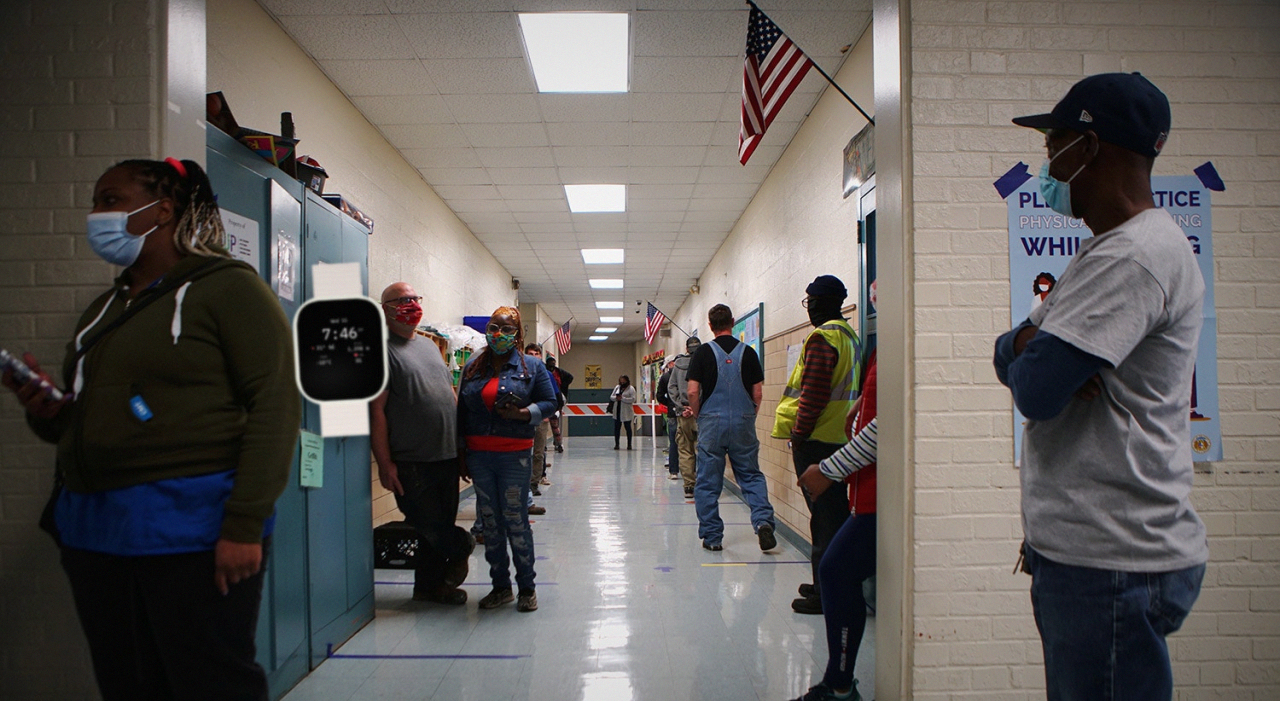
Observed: 7.46
